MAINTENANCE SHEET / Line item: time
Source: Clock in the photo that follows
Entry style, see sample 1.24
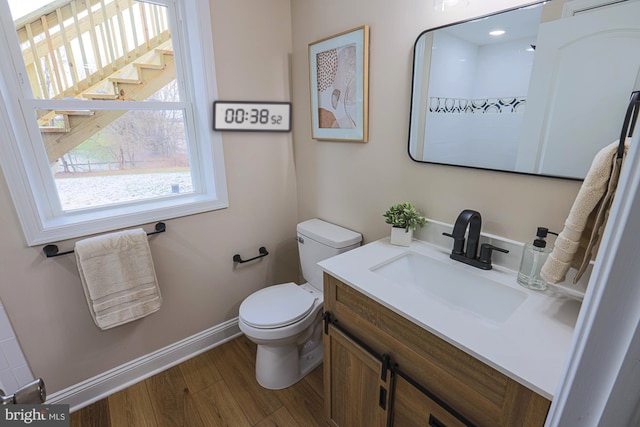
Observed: 0.38
